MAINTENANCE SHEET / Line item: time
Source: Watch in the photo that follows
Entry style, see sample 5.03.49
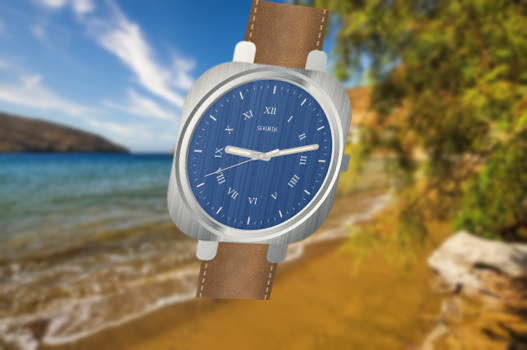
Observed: 9.12.41
